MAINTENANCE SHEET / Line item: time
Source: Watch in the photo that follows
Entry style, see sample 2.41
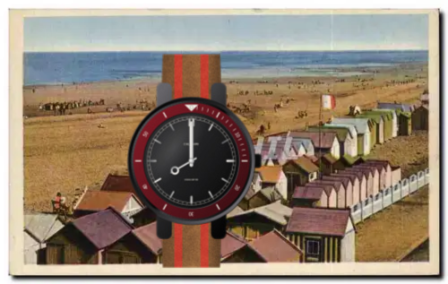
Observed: 8.00
